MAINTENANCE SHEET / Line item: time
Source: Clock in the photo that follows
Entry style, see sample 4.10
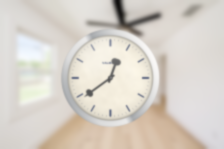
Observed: 12.39
